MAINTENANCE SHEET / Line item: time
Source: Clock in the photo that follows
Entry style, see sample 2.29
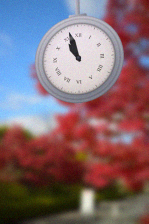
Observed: 10.57
